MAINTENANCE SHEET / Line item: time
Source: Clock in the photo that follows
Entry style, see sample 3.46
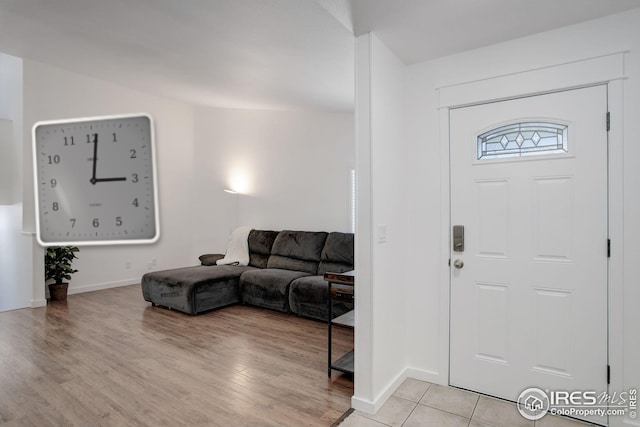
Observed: 3.01
